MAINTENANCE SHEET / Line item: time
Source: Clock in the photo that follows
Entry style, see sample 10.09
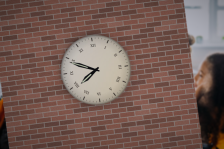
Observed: 7.49
